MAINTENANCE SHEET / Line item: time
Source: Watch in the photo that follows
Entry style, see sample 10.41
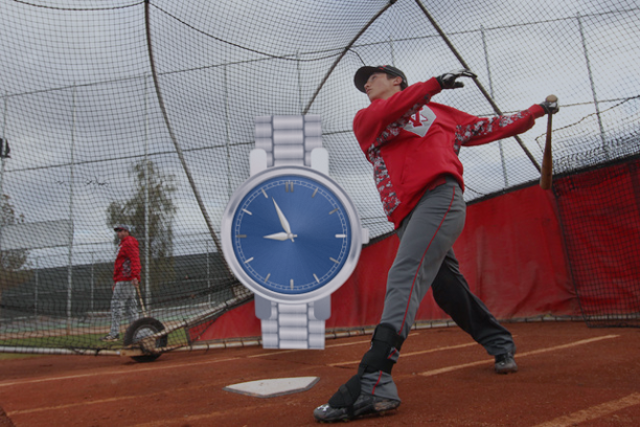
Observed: 8.56
